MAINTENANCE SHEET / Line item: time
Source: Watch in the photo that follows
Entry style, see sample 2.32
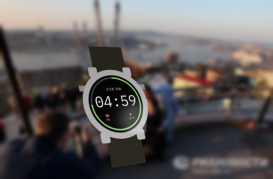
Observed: 4.59
